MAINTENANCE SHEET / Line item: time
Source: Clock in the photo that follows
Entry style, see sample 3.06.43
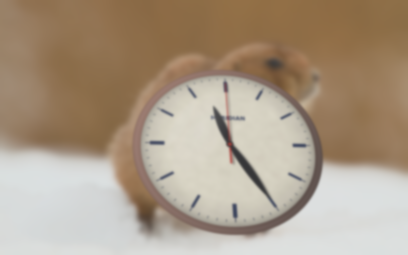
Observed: 11.25.00
